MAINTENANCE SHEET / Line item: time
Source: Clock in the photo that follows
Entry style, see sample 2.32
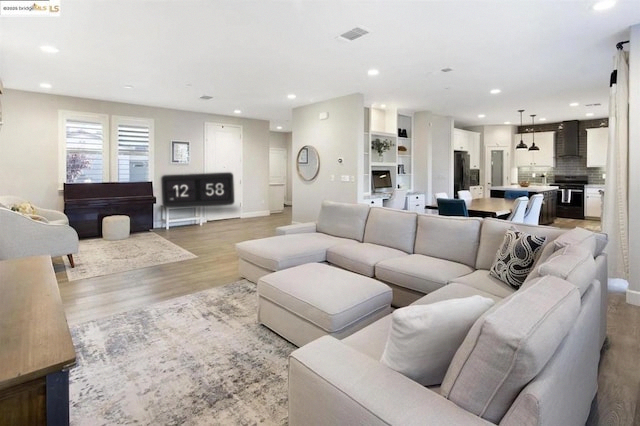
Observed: 12.58
